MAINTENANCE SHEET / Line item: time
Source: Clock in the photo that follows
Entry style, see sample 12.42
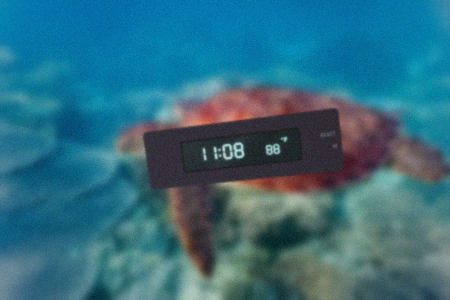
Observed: 11.08
